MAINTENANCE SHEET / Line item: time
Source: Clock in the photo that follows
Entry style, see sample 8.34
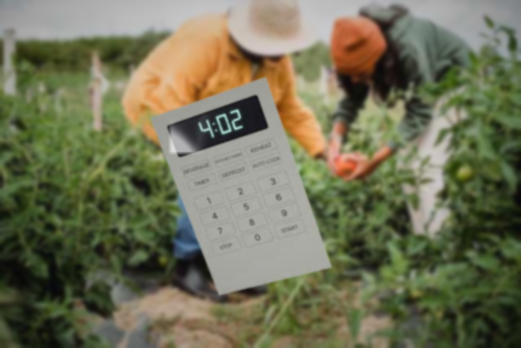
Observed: 4.02
